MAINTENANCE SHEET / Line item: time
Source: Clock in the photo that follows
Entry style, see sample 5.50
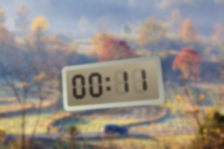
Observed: 0.11
